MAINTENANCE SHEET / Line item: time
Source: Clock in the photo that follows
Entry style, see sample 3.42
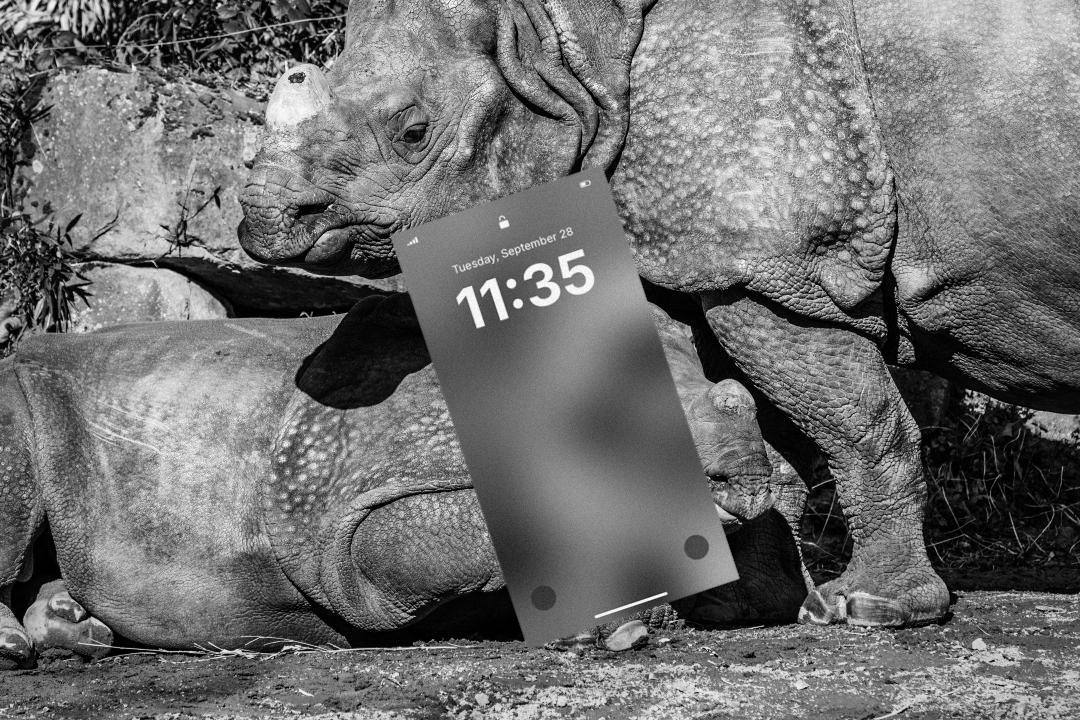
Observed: 11.35
